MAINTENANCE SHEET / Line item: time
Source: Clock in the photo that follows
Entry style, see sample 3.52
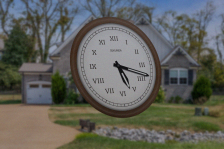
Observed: 5.18
